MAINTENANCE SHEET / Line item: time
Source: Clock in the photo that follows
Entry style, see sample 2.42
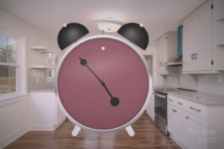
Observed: 4.53
